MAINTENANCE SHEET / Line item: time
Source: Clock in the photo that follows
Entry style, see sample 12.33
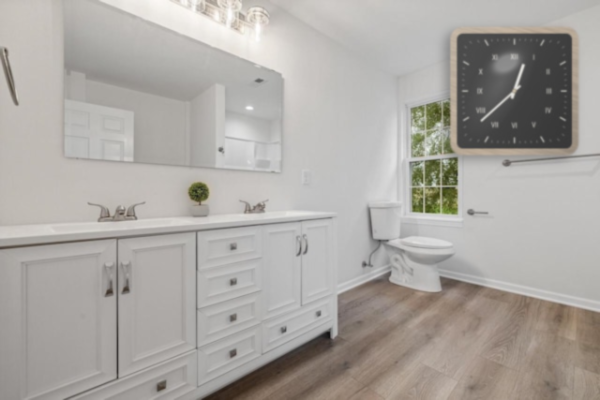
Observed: 12.38
